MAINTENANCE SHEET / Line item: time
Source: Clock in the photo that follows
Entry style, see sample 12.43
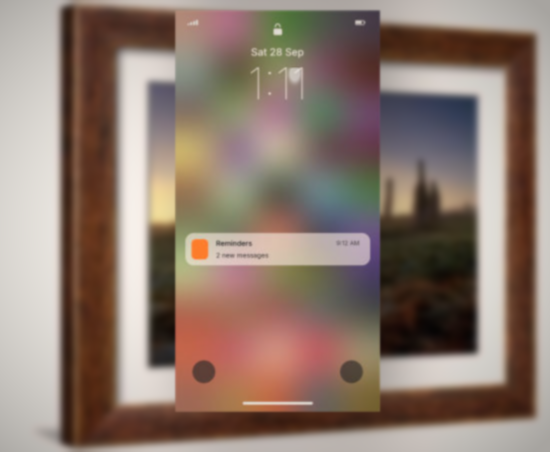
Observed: 1.11
